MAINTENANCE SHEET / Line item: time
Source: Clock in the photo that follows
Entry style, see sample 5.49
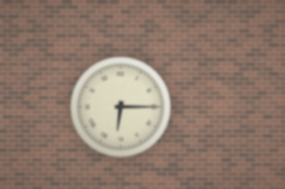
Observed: 6.15
